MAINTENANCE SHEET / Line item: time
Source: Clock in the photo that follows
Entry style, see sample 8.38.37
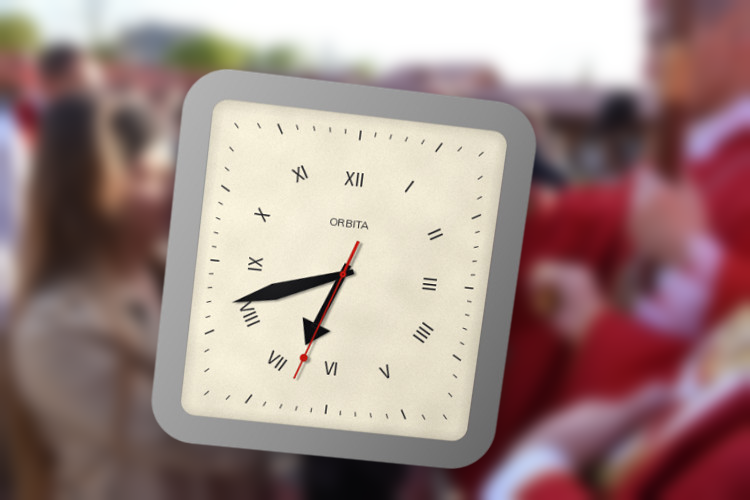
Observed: 6.41.33
